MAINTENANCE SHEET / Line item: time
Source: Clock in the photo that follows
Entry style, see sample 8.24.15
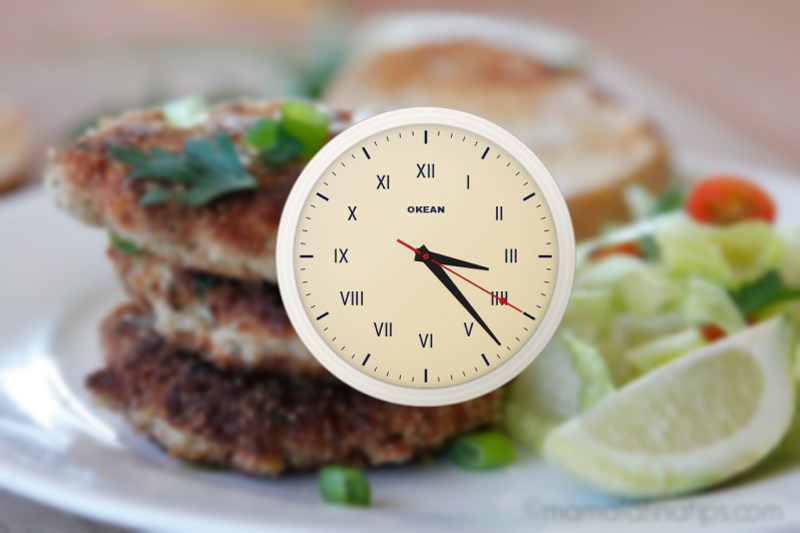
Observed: 3.23.20
